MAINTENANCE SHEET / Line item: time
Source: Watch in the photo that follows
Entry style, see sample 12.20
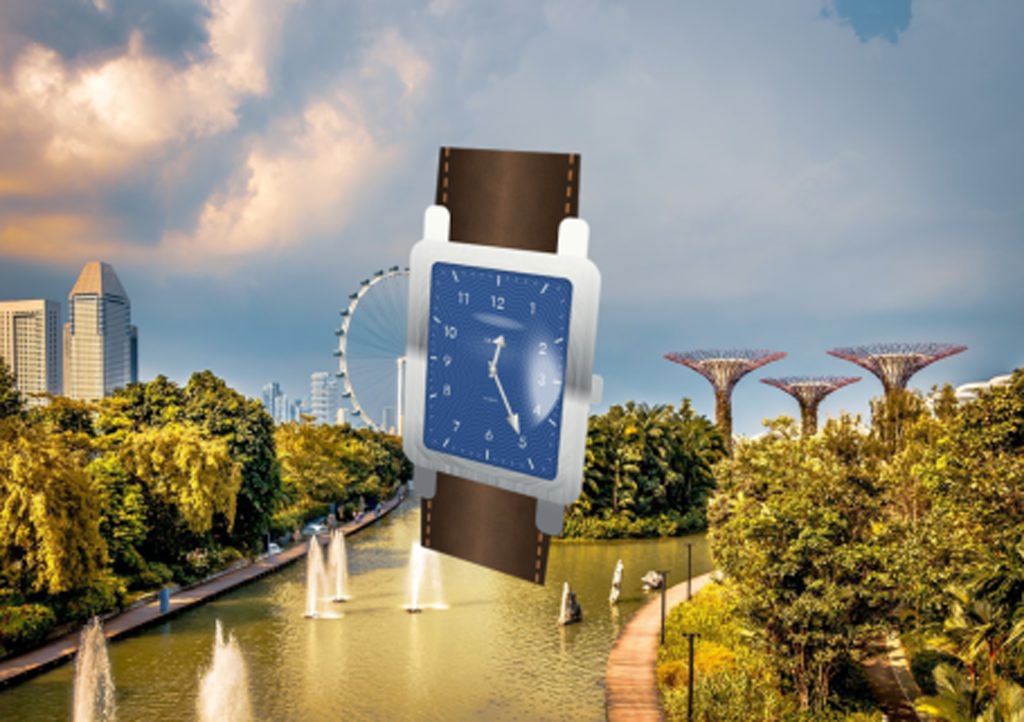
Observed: 12.25
